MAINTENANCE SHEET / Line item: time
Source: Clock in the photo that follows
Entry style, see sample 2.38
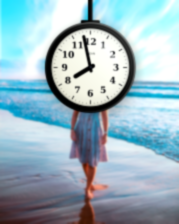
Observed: 7.58
